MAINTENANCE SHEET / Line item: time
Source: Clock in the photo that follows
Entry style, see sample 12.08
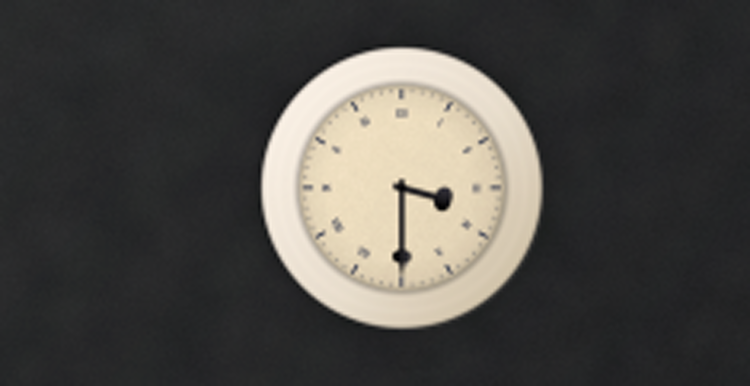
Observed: 3.30
